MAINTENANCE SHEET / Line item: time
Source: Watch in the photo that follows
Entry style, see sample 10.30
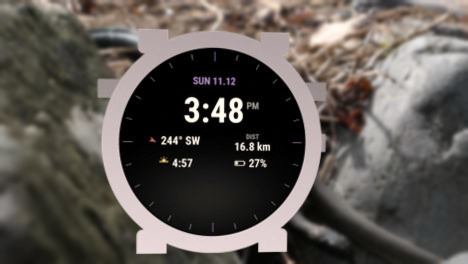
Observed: 3.48
